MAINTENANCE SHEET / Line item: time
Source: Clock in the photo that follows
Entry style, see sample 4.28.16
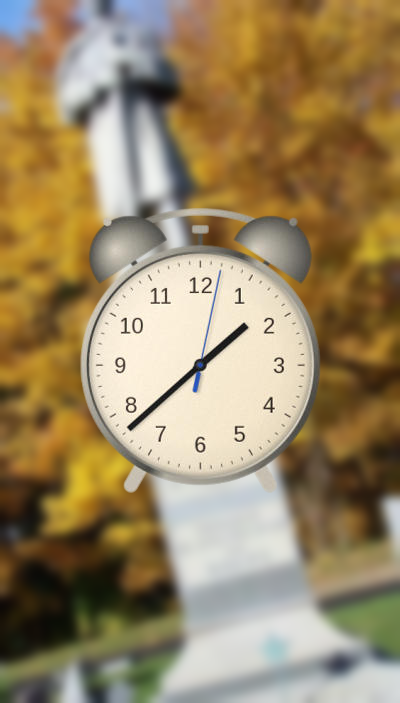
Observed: 1.38.02
